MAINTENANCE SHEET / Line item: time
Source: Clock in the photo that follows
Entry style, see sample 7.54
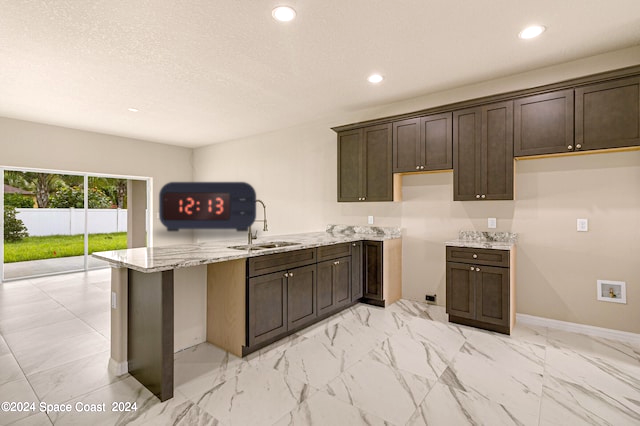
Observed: 12.13
